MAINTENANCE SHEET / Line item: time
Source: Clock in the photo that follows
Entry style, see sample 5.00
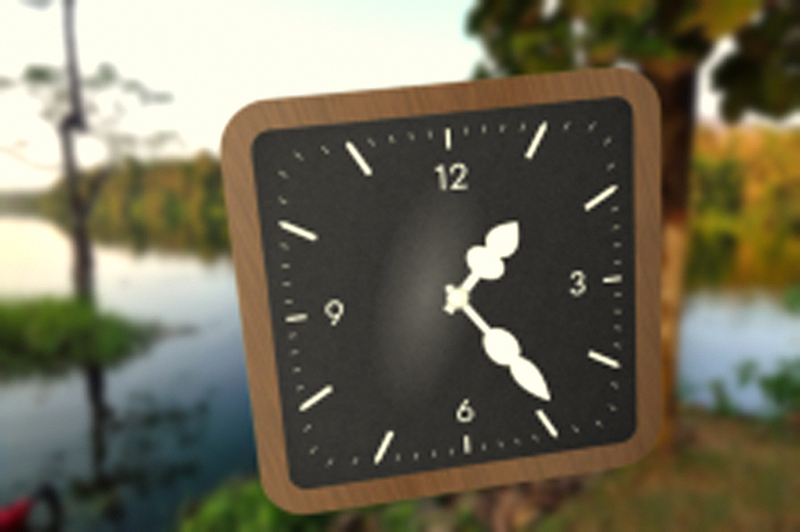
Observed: 1.24
